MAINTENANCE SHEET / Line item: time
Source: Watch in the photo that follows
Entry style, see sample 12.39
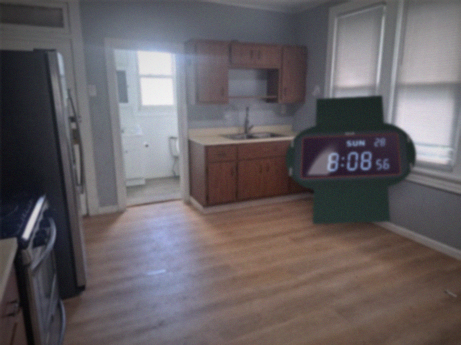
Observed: 8.08
